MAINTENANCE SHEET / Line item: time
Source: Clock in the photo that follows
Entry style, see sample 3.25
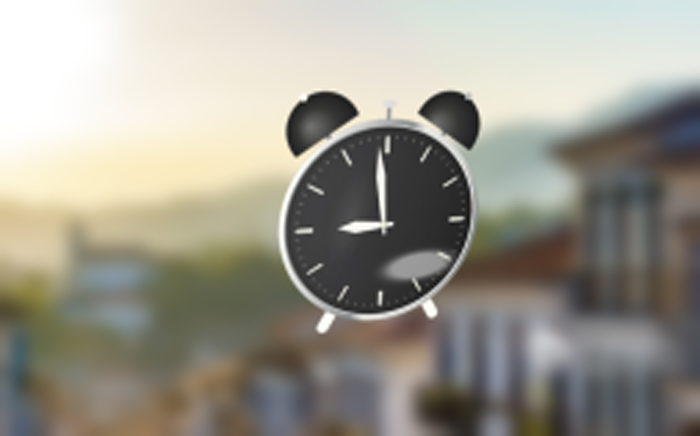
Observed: 8.59
